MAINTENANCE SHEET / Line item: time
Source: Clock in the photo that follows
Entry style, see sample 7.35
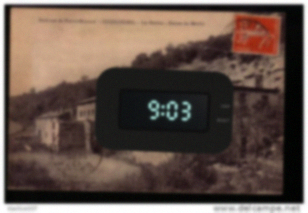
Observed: 9.03
